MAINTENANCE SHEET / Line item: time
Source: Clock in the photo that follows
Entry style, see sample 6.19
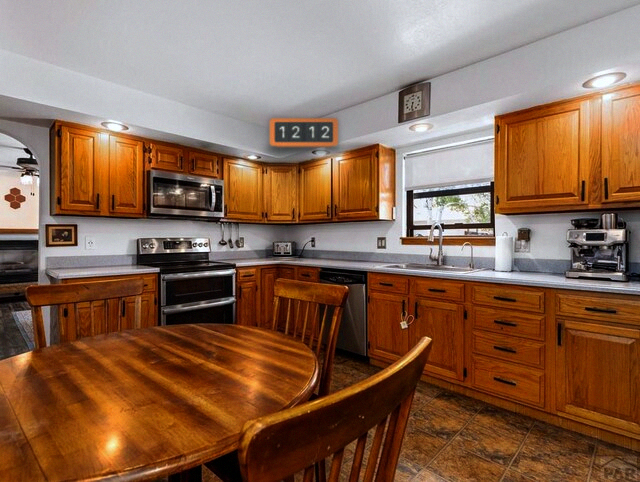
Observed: 12.12
